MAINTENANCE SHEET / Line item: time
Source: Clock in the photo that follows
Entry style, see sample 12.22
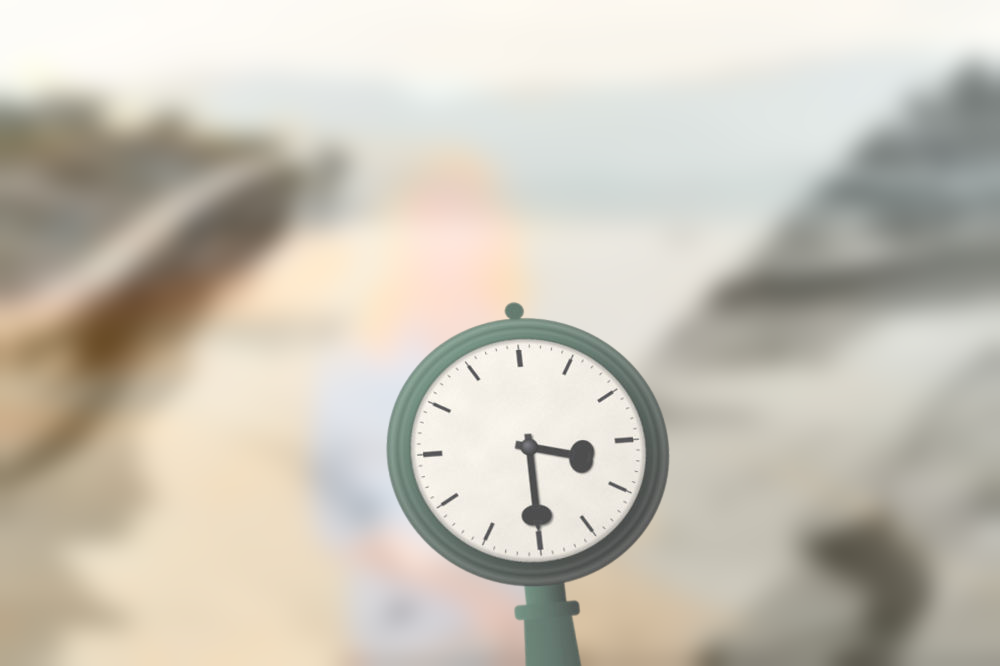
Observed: 3.30
